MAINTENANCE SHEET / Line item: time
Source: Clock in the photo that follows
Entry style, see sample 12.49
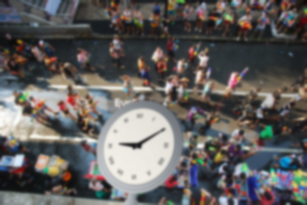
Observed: 9.10
